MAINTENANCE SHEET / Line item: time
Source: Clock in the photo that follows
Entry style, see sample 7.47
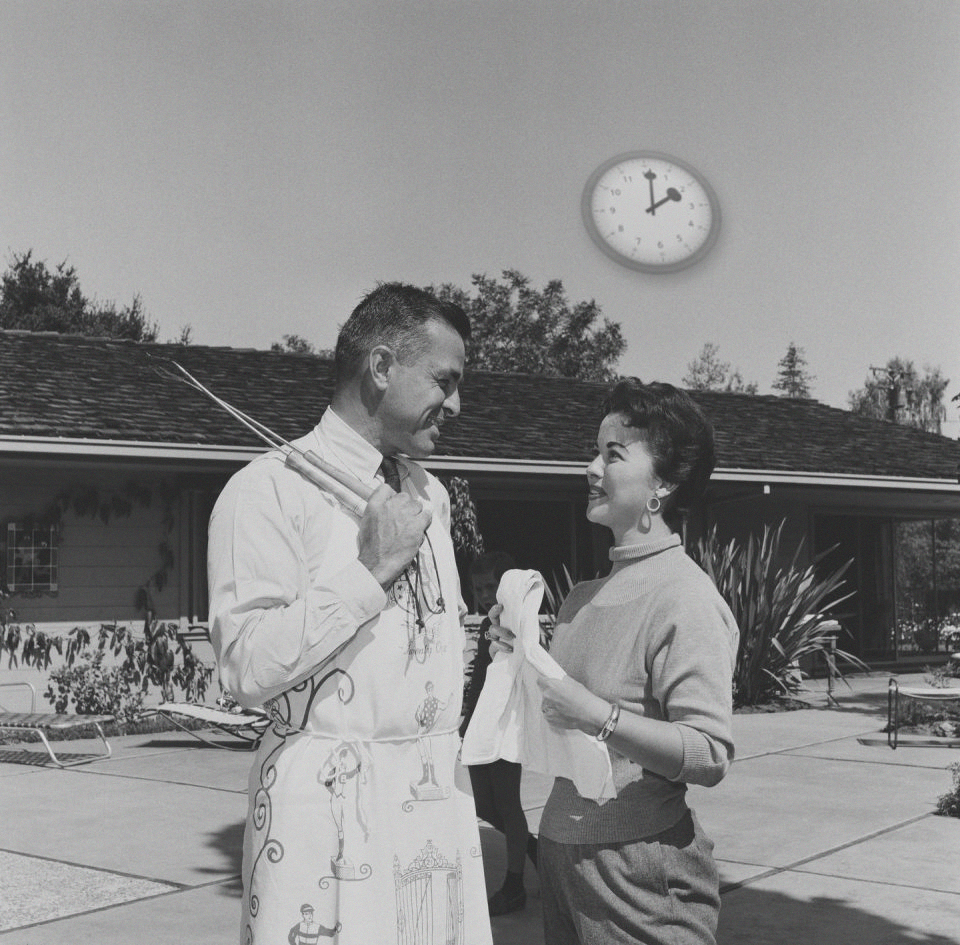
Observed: 2.01
